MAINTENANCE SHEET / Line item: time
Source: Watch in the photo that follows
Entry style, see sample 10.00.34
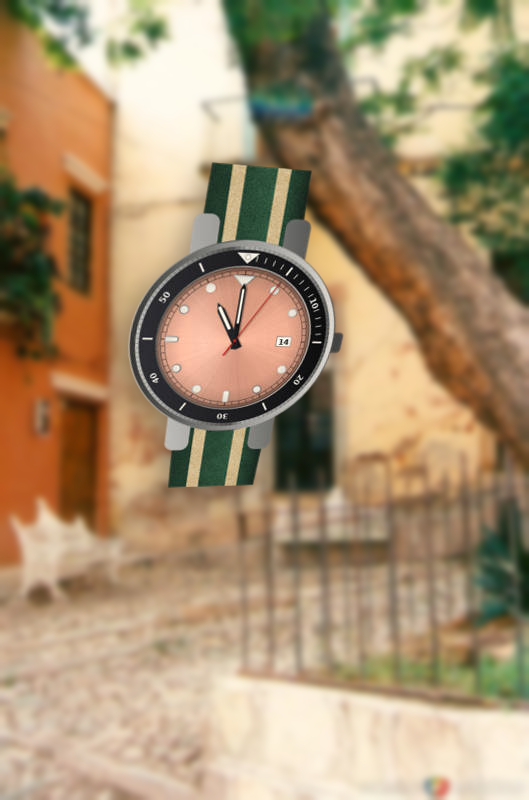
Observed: 11.00.05
